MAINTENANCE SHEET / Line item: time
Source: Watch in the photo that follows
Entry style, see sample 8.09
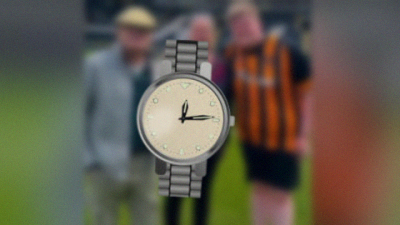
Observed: 12.14
